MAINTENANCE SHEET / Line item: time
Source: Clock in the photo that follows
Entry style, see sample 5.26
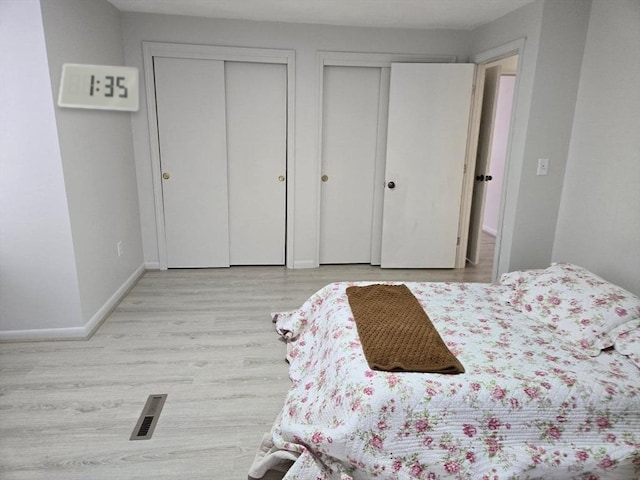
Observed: 1.35
